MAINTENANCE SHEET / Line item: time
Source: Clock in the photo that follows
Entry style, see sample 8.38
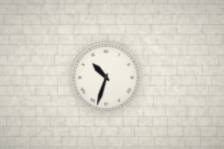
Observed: 10.33
